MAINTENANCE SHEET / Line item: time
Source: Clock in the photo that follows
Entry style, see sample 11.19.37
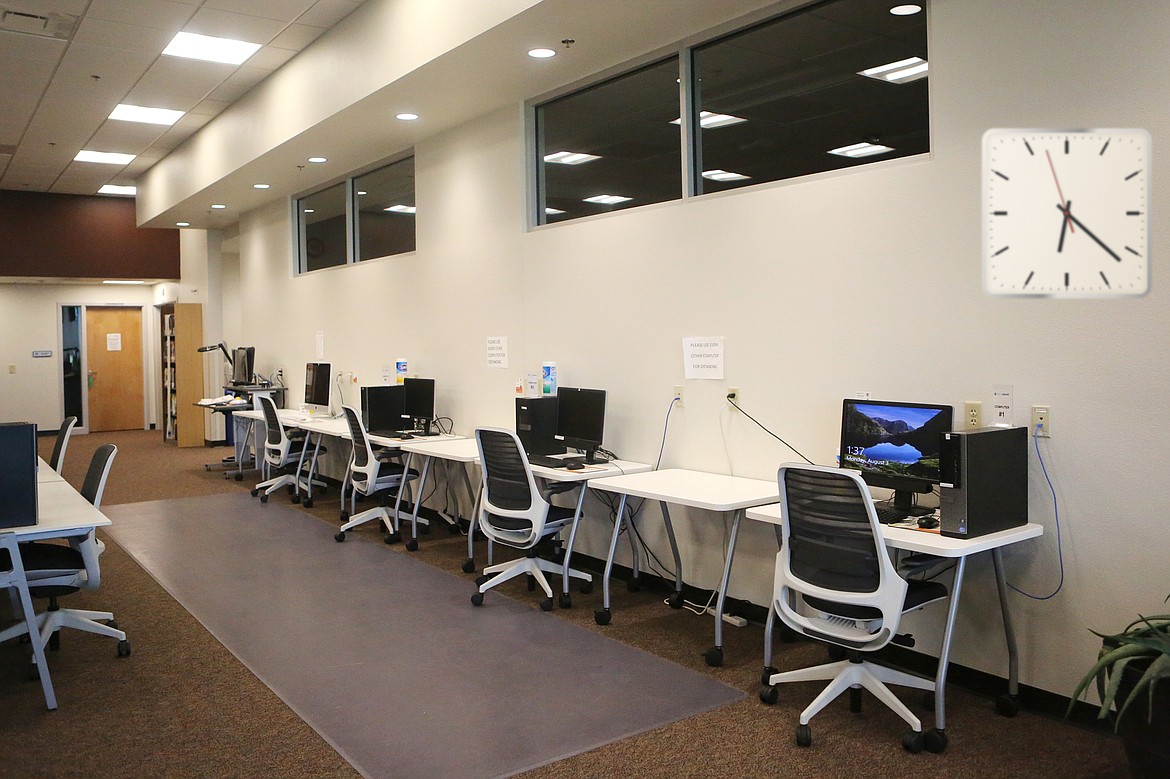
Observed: 6.21.57
